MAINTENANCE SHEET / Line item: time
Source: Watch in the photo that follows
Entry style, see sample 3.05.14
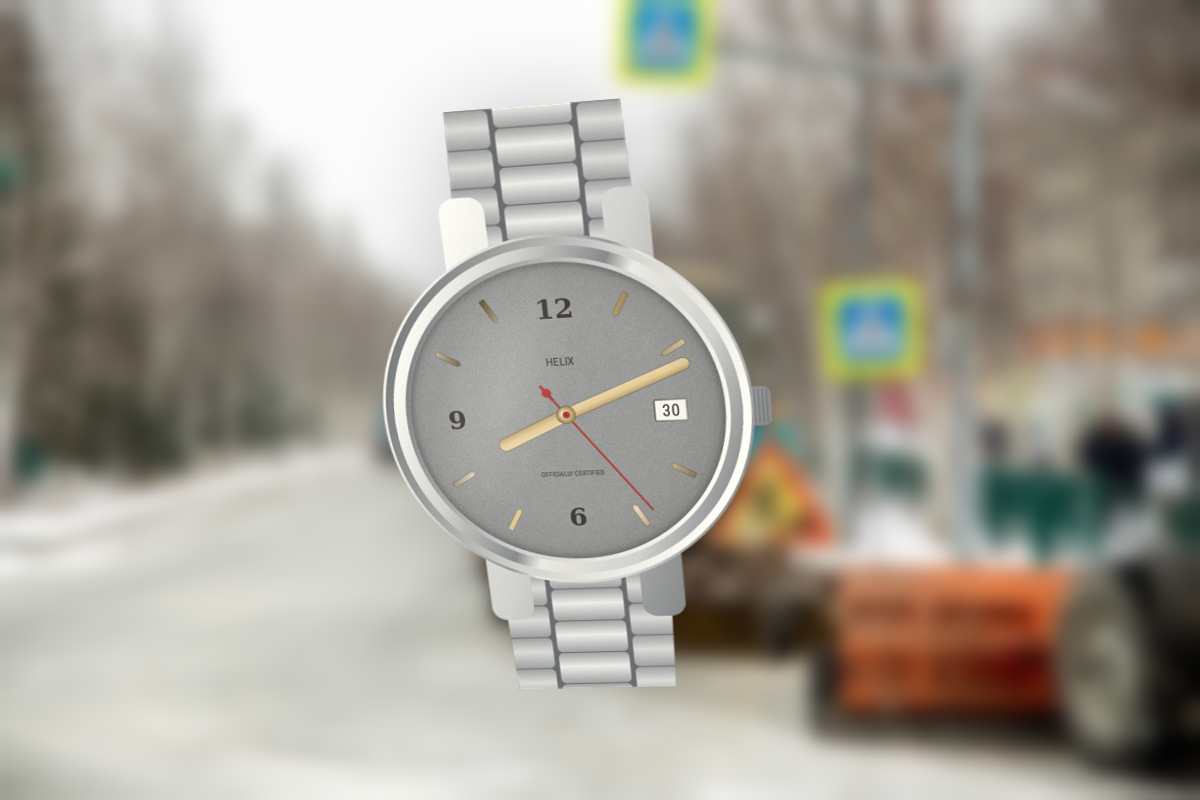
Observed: 8.11.24
